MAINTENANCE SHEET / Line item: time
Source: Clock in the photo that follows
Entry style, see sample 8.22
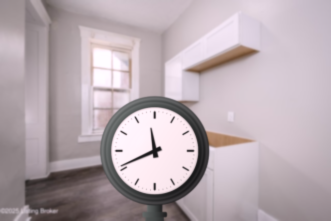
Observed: 11.41
